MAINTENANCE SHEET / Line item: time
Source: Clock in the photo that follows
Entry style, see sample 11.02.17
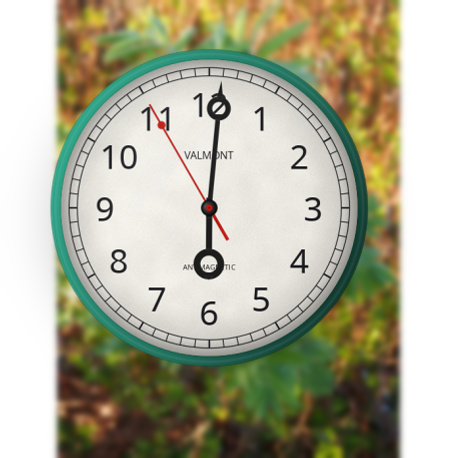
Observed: 6.00.55
